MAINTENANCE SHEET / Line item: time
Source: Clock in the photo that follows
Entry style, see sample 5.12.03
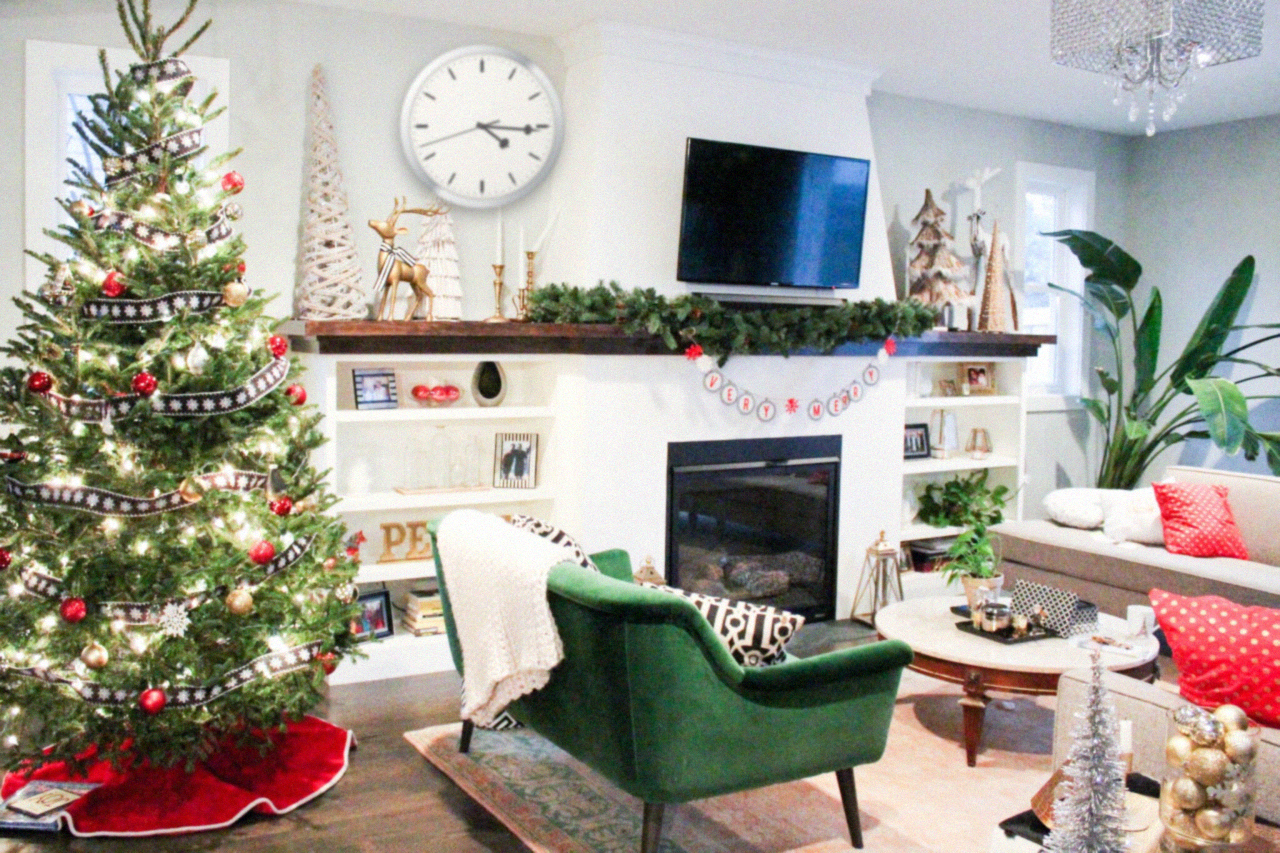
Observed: 4.15.42
